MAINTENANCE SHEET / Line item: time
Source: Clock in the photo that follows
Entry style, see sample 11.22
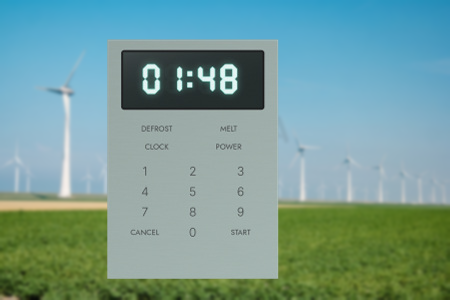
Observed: 1.48
